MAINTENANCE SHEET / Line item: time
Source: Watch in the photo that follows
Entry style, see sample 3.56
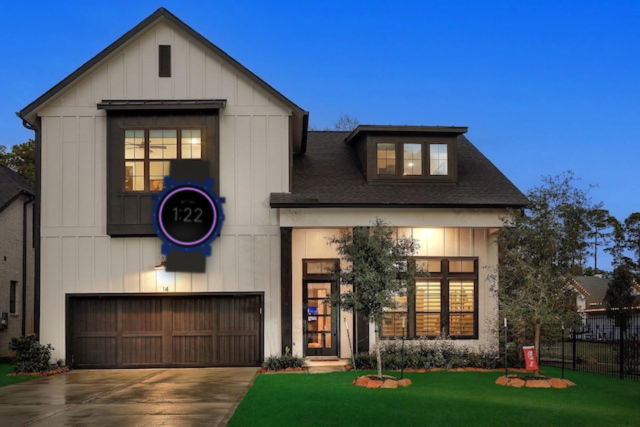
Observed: 1.22
